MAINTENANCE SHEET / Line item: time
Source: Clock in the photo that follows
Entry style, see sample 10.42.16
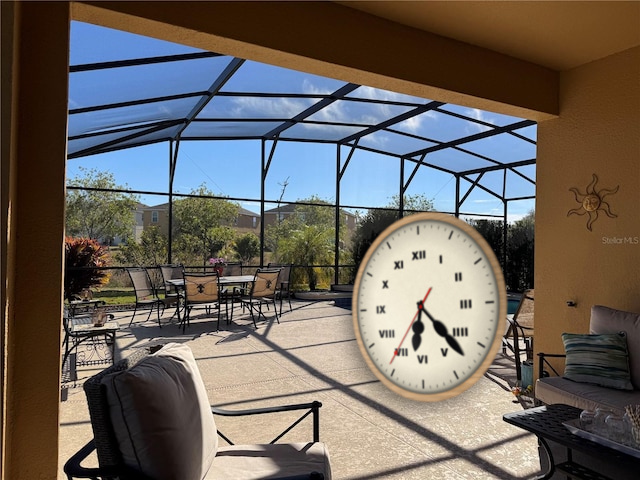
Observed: 6.22.36
